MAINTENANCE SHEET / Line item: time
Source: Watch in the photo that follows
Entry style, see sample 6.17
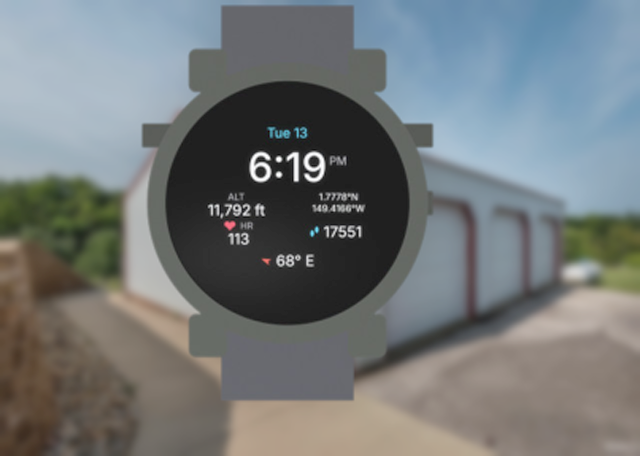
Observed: 6.19
